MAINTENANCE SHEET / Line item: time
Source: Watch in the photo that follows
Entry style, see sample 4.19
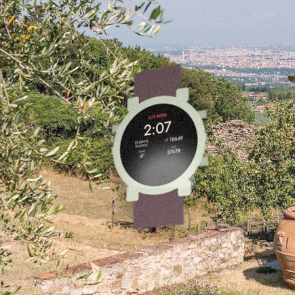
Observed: 2.07
